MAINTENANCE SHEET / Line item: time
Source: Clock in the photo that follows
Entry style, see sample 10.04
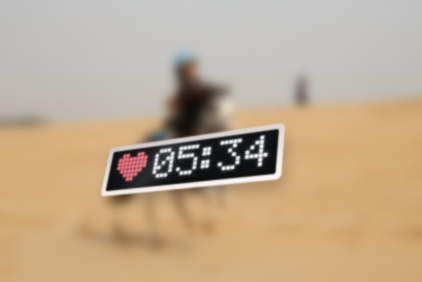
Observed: 5.34
